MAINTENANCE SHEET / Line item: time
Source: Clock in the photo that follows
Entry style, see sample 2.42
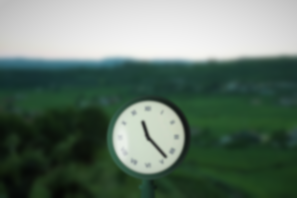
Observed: 11.23
